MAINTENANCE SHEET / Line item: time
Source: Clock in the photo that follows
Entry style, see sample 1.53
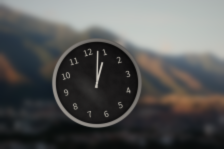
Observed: 1.03
